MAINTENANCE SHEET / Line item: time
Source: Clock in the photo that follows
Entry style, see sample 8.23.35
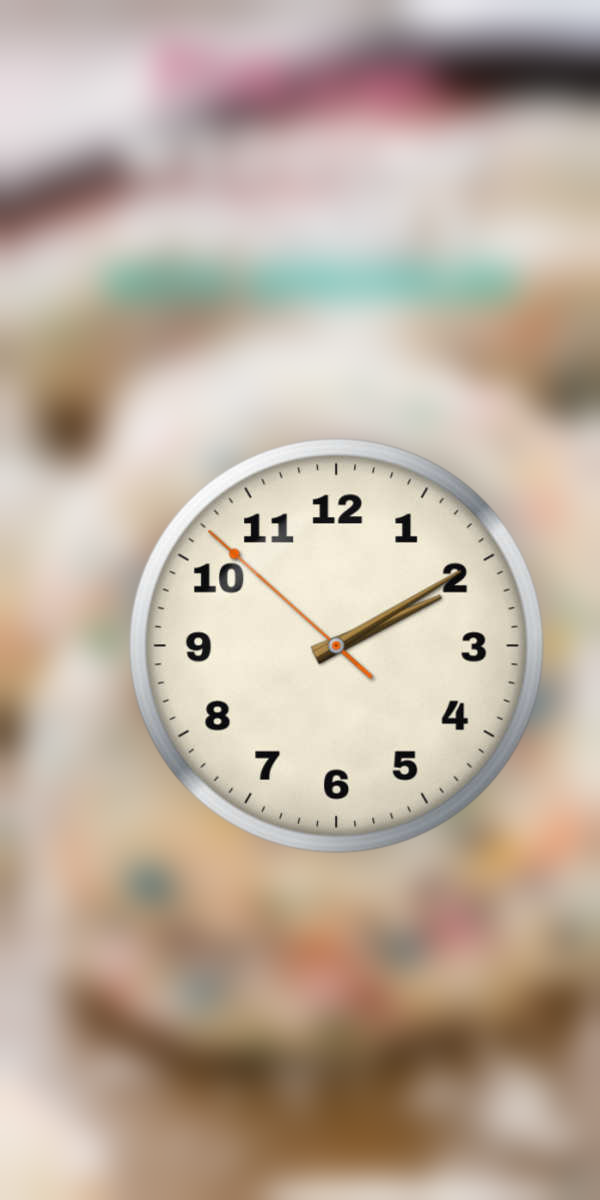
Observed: 2.09.52
